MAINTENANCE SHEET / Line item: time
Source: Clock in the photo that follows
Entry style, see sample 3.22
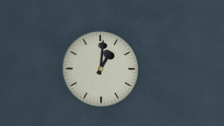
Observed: 1.01
